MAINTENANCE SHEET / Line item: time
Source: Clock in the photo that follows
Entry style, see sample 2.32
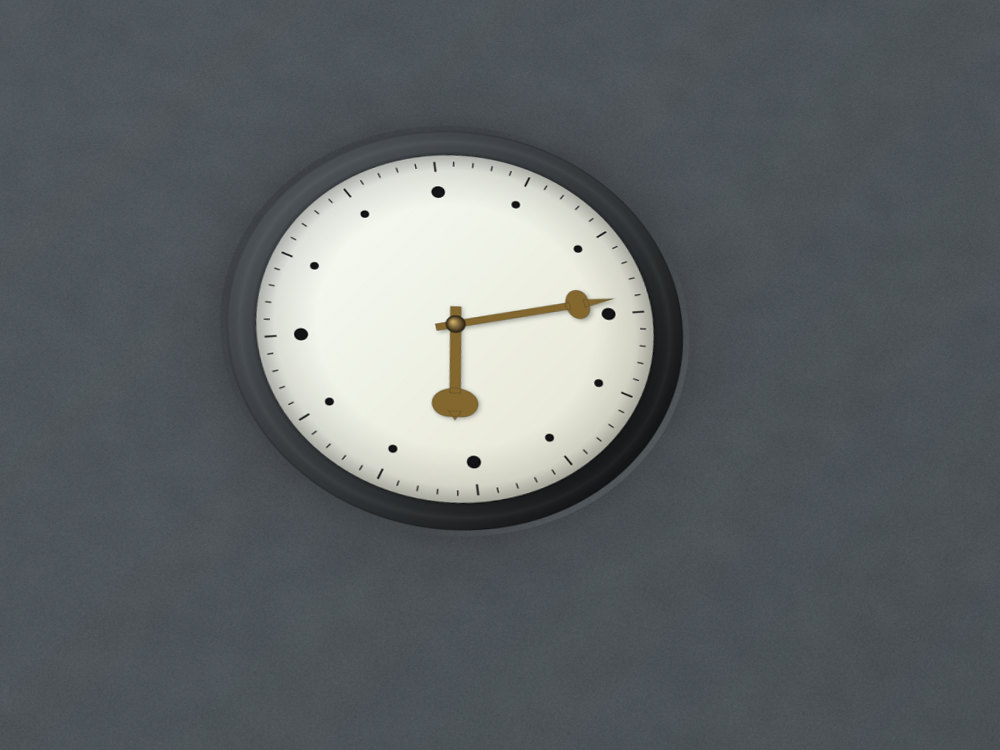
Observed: 6.14
